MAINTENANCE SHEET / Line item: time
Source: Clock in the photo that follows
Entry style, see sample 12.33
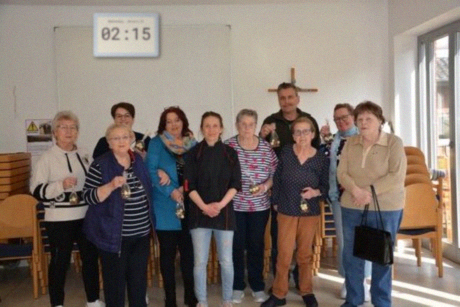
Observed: 2.15
